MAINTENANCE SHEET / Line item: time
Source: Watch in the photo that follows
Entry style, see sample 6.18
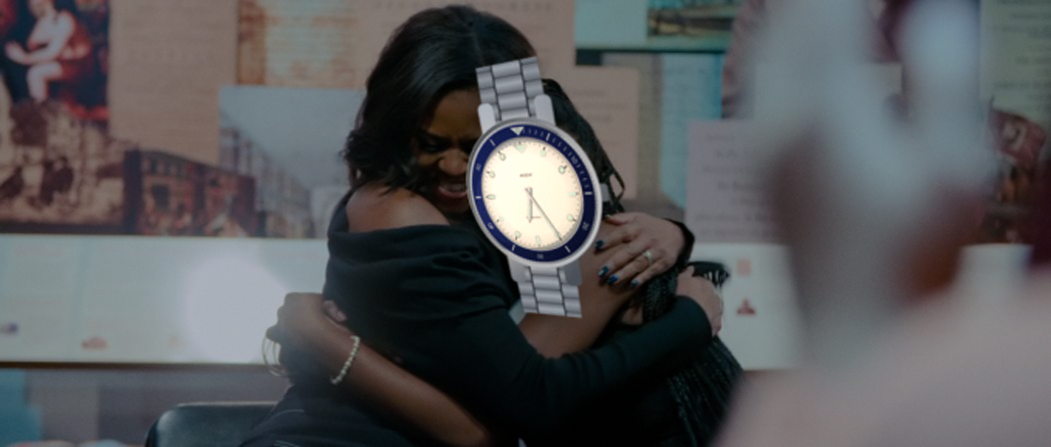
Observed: 6.25
